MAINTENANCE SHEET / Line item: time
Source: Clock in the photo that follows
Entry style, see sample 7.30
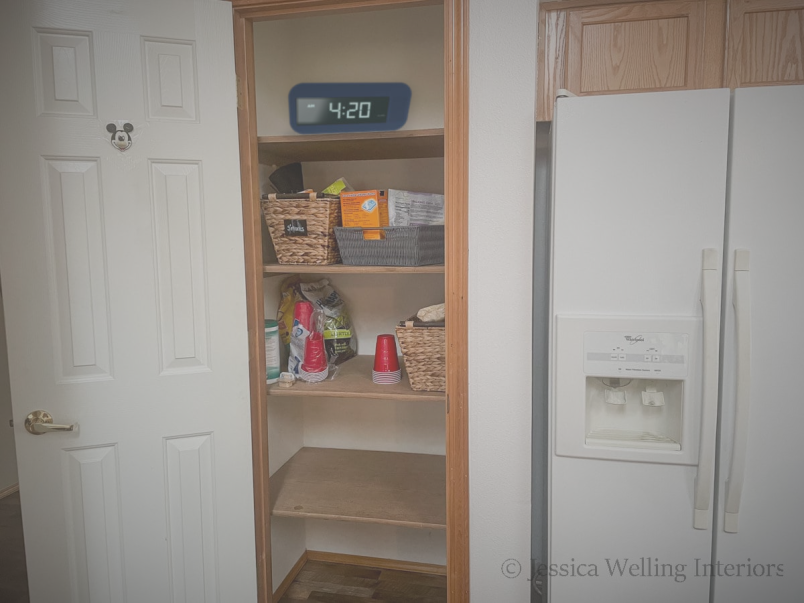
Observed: 4.20
